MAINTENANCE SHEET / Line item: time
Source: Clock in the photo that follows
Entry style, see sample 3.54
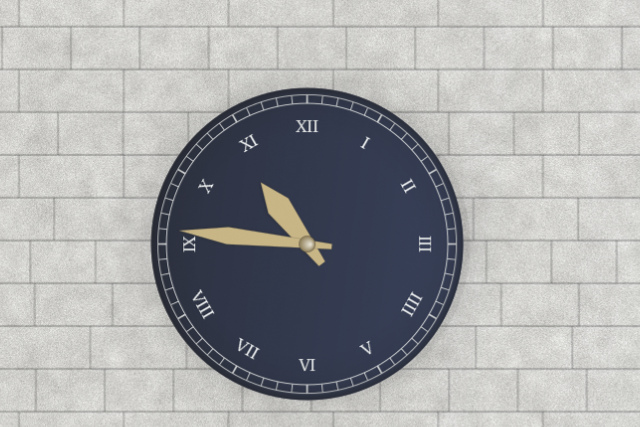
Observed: 10.46
